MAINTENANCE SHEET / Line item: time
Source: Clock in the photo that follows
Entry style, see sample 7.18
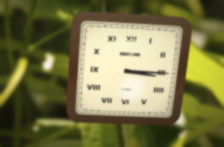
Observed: 3.15
